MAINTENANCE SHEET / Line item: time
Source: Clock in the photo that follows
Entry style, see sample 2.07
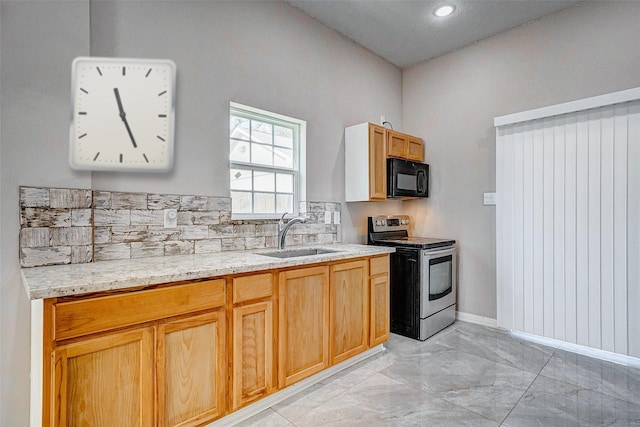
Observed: 11.26
